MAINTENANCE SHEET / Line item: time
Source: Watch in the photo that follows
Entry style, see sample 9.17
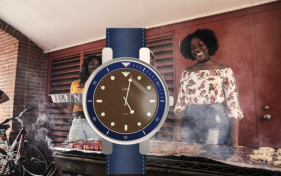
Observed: 5.02
